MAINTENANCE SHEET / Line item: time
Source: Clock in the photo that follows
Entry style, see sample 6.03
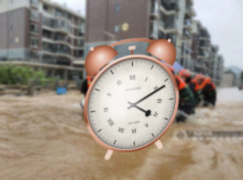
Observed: 4.11
